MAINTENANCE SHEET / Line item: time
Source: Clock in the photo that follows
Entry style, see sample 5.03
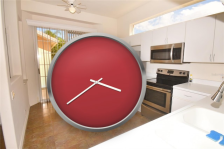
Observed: 3.39
